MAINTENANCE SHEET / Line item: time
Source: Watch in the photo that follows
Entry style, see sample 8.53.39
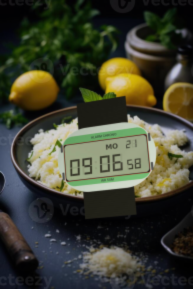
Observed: 9.06.58
